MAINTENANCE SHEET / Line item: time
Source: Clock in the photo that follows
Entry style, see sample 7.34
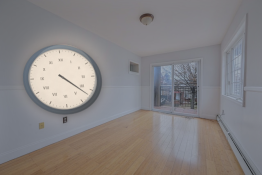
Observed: 4.22
